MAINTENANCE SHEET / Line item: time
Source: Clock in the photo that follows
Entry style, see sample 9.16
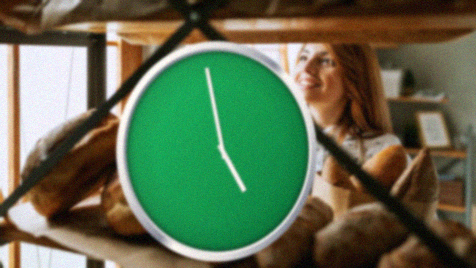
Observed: 4.58
